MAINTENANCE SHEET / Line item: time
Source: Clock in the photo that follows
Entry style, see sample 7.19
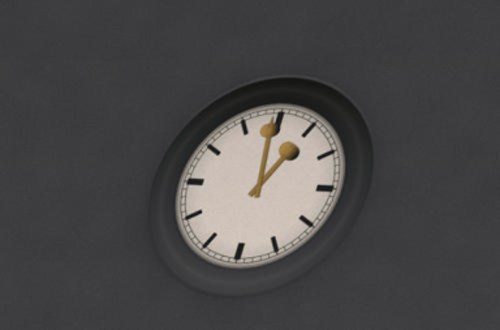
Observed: 12.59
